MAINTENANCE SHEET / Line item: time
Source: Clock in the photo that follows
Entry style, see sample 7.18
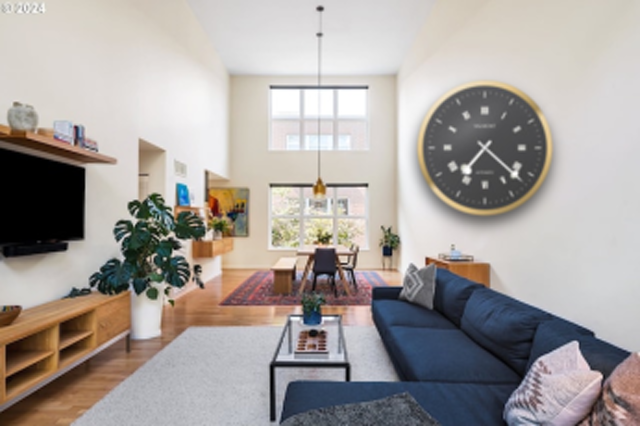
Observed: 7.22
